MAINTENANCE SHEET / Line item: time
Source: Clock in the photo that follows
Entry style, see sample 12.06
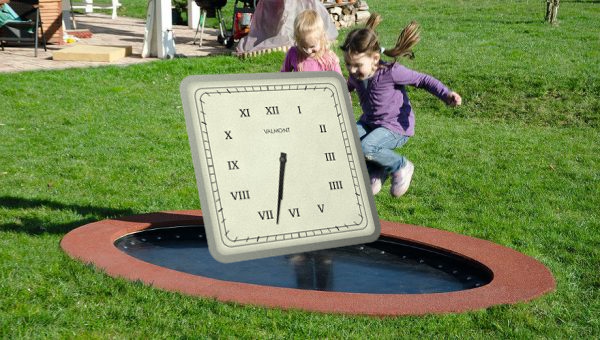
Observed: 6.33
